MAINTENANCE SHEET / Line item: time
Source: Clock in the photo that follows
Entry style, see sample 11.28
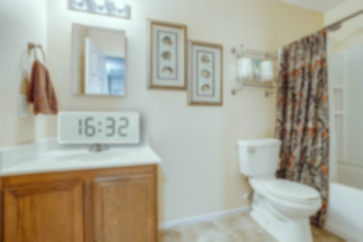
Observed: 16.32
